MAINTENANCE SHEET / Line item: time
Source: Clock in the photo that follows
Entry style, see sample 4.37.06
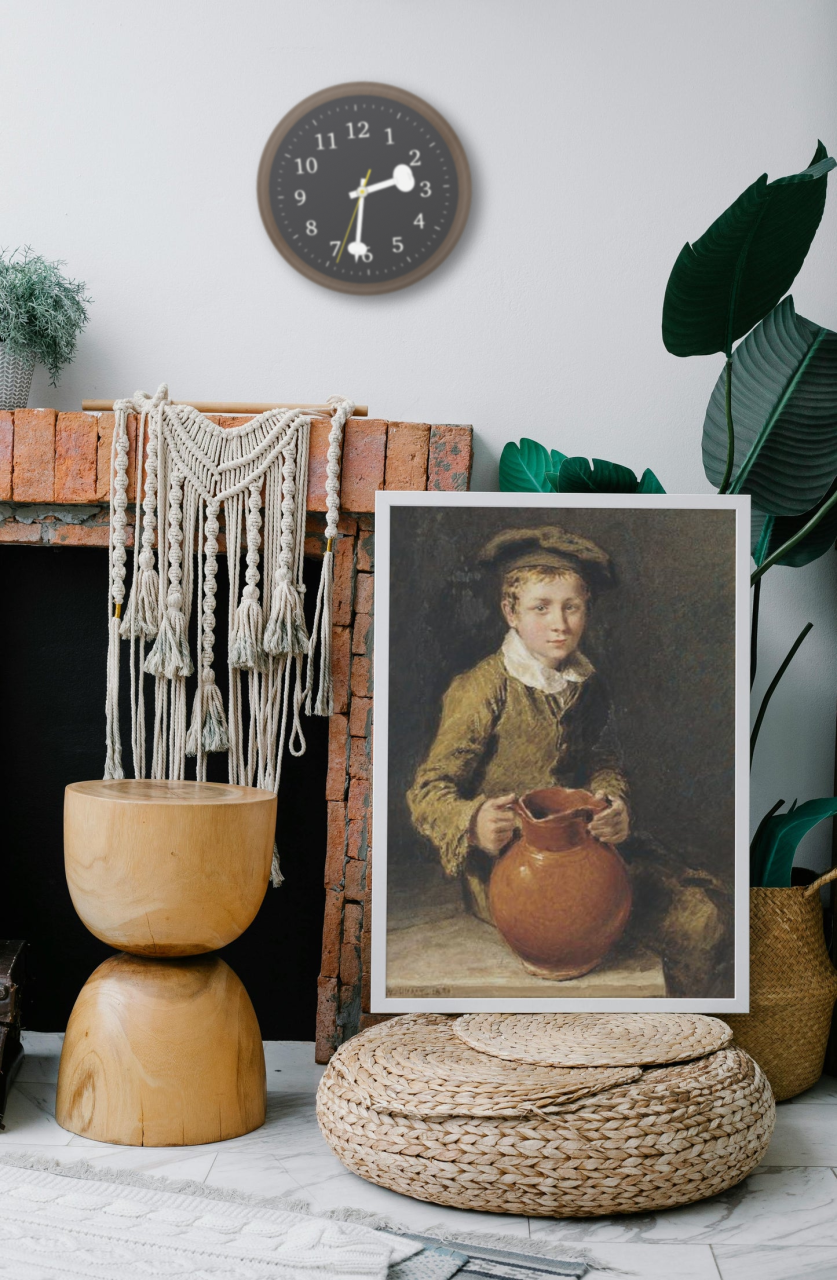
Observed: 2.31.34
